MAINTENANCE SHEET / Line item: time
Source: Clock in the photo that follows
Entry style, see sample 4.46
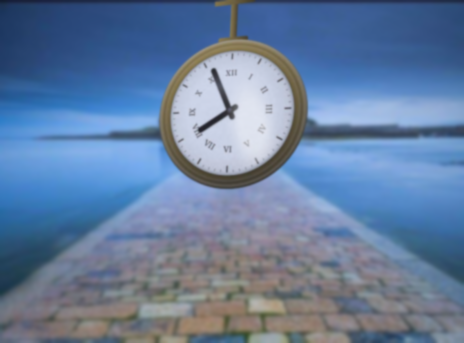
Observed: 7.56
